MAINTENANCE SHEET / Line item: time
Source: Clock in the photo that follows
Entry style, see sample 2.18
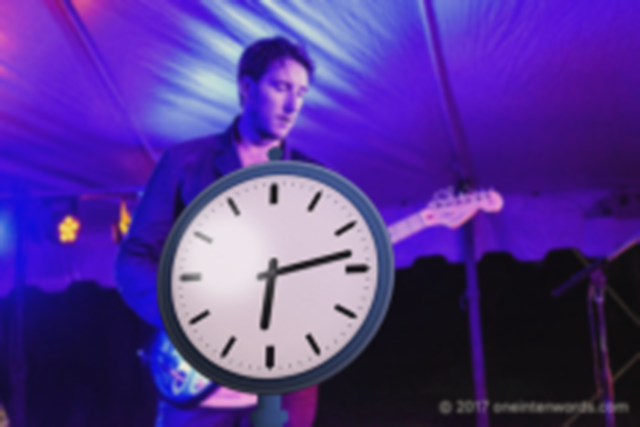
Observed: 6.13
